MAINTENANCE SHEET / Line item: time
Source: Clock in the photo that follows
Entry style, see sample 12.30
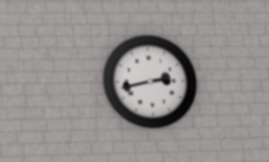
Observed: 2.43
